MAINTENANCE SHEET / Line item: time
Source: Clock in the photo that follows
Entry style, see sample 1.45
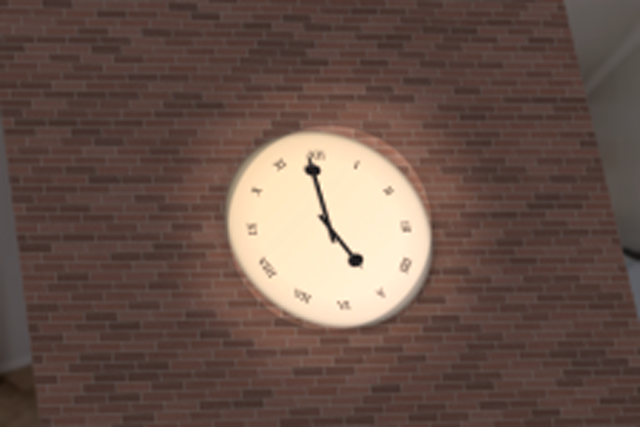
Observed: 4.59
